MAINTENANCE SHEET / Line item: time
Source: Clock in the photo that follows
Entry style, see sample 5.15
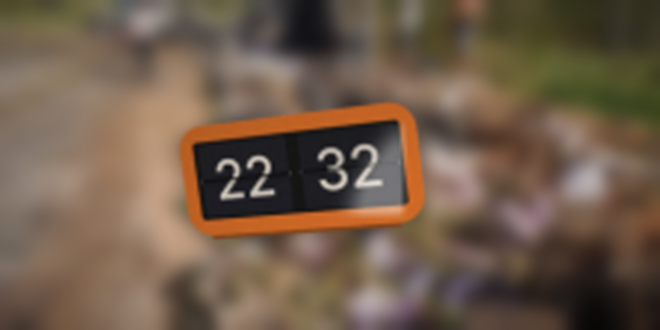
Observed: 22.32
